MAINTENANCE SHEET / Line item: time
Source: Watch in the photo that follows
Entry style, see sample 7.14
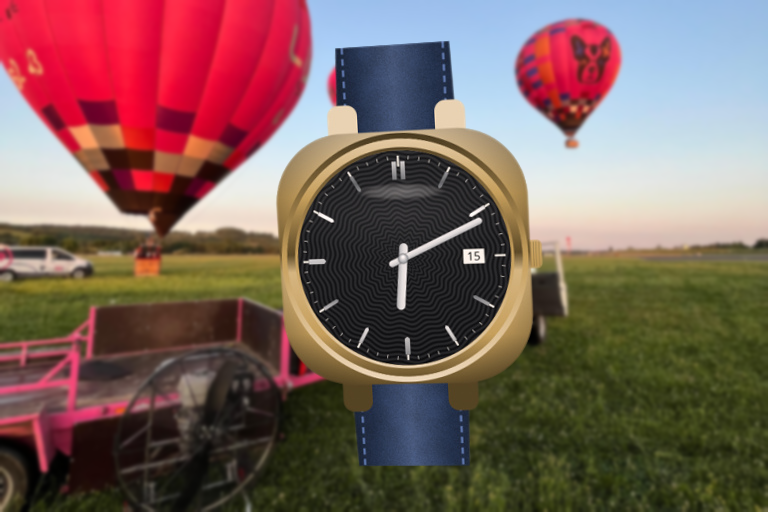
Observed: 6.11
